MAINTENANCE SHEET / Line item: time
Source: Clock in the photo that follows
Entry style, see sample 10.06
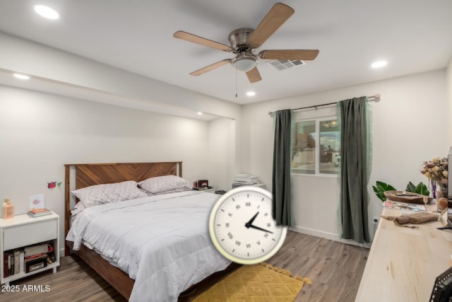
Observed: 1.18
